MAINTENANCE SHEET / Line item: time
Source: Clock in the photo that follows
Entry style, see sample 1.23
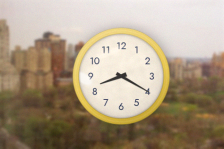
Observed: 8.20
